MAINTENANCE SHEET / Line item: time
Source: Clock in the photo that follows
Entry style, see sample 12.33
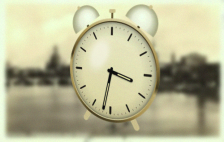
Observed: 3.32
